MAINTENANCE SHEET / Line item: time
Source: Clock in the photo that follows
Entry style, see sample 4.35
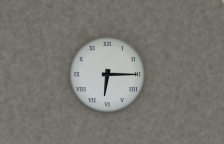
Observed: 6.15
